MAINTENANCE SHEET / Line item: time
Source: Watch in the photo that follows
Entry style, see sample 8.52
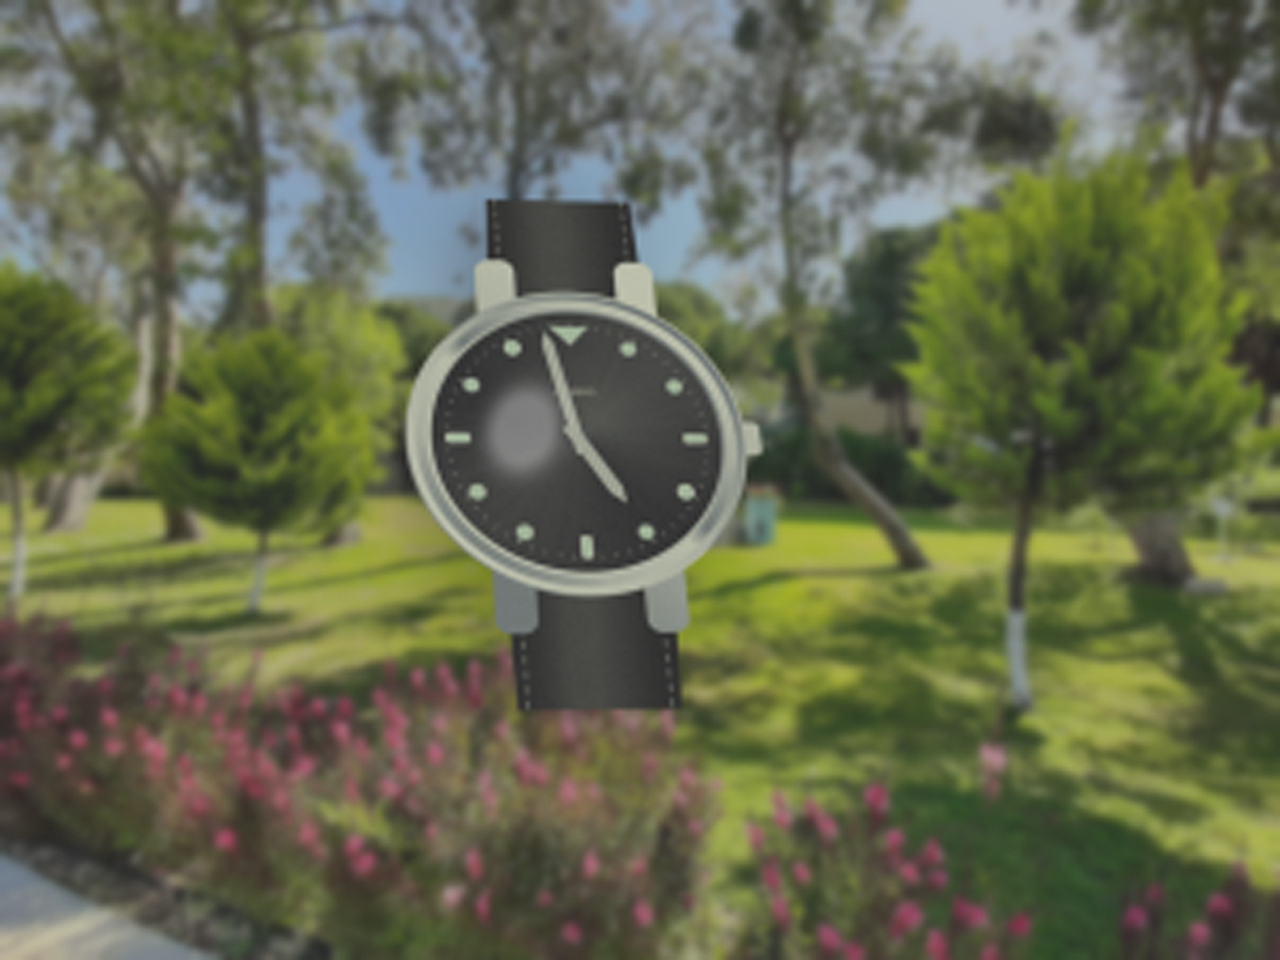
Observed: 4.58
